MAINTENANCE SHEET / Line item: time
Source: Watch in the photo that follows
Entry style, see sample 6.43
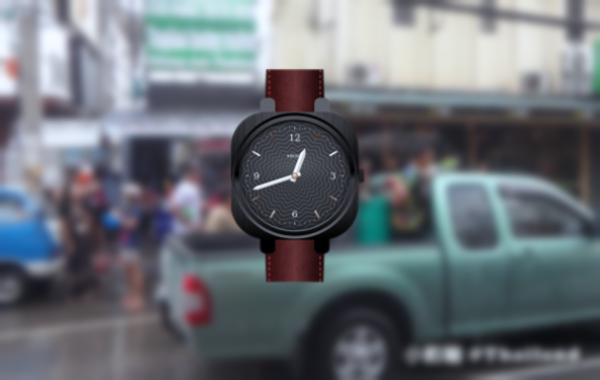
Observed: 12.42
